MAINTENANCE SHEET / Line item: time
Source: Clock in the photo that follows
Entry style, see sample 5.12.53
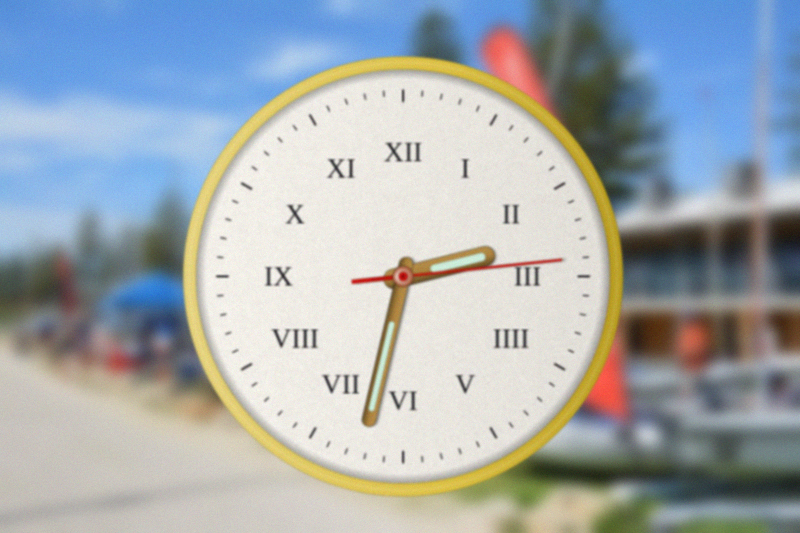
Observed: 2.32.14
